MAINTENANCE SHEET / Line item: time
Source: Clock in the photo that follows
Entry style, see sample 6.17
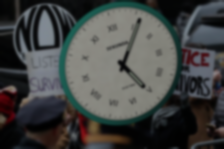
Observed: 5.06
